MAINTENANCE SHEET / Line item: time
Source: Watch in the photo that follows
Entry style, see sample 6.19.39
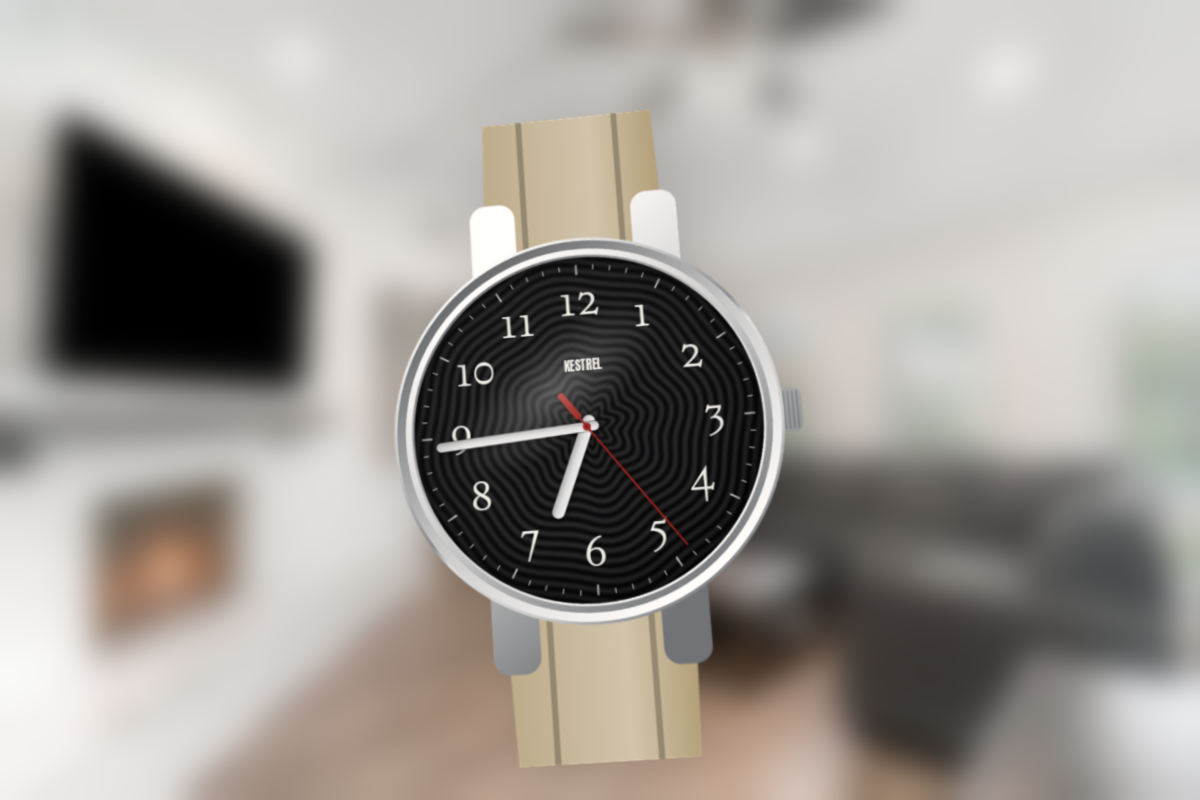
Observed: 6.44.24
